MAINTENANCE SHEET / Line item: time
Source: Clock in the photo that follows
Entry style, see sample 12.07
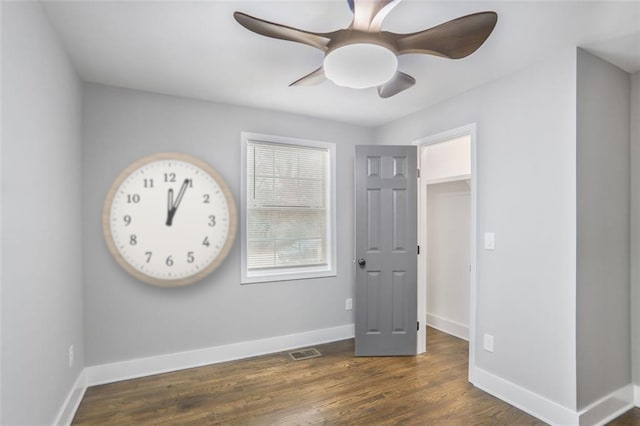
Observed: 12.04
